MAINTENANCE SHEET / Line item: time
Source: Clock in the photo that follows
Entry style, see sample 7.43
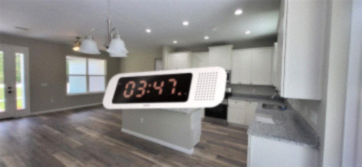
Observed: 3.47
